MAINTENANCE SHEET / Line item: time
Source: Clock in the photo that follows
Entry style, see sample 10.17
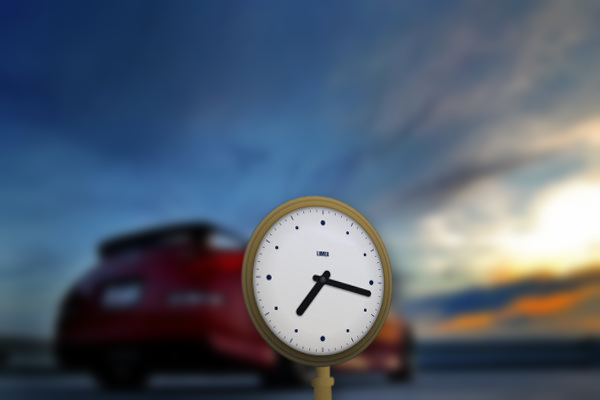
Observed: 7.17
